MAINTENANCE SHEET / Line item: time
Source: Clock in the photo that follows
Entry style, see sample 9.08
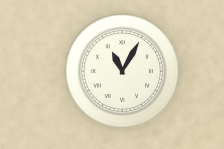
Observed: 11.05
